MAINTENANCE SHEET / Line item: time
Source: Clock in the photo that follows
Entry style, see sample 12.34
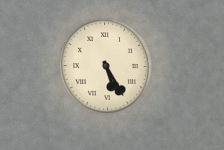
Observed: 5.25
